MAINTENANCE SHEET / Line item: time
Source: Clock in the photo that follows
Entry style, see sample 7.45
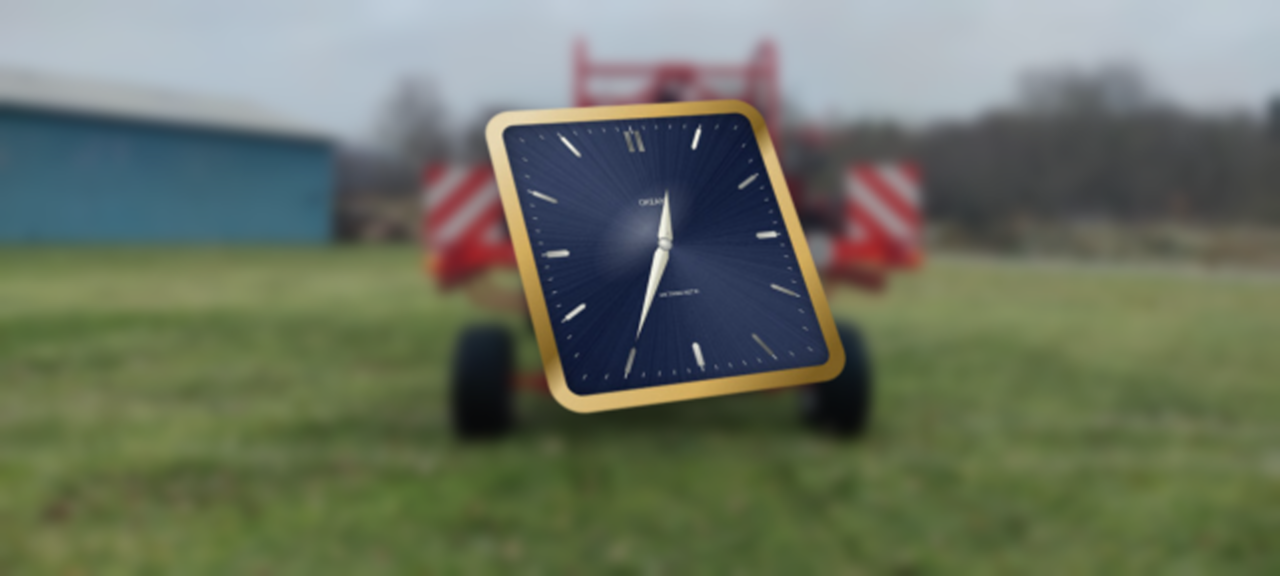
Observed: 12.35
